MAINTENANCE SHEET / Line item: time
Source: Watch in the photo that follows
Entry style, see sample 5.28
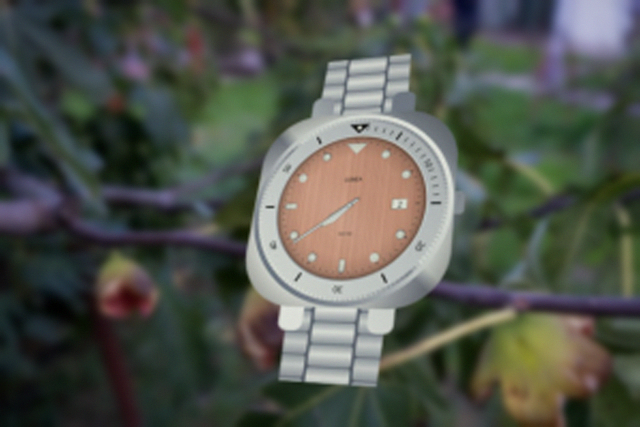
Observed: 7.39
